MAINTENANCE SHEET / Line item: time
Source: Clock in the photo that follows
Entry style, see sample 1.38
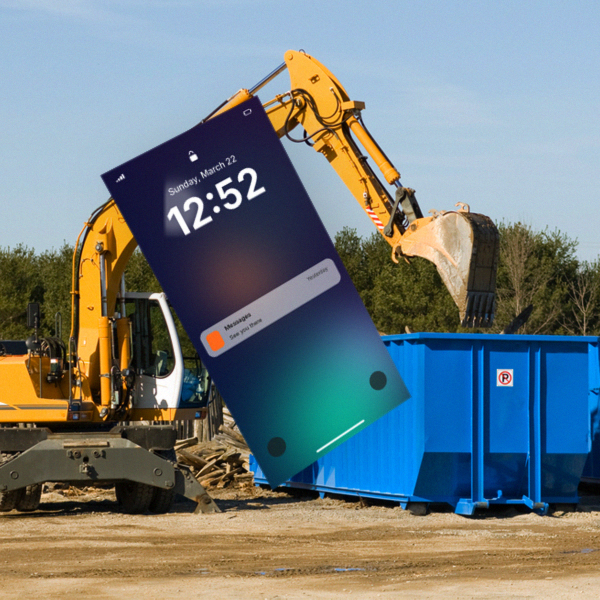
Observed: 12.52
